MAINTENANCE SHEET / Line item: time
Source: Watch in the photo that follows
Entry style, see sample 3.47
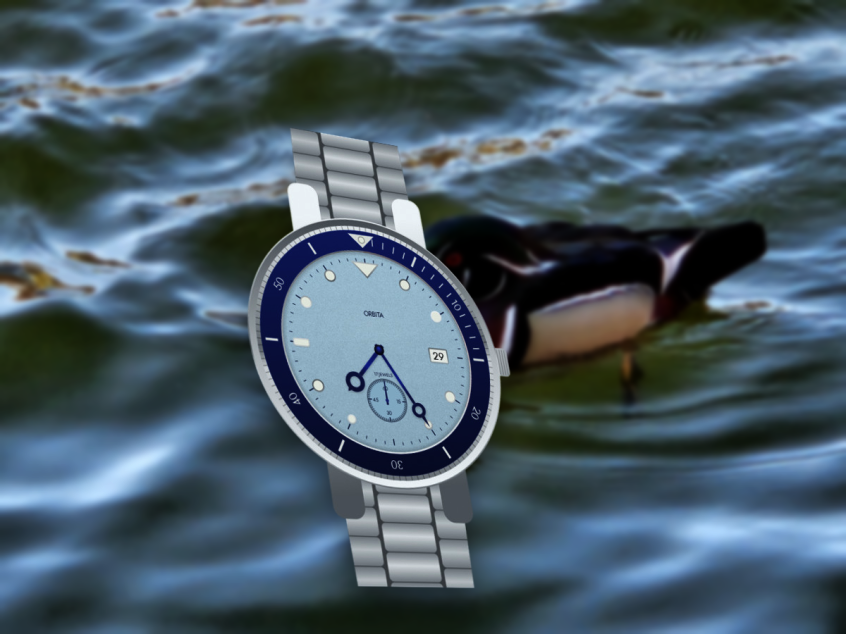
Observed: 7.25
